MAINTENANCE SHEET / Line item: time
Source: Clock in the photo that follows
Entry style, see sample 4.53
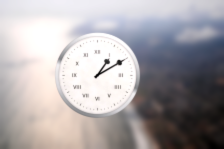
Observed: 1.10
